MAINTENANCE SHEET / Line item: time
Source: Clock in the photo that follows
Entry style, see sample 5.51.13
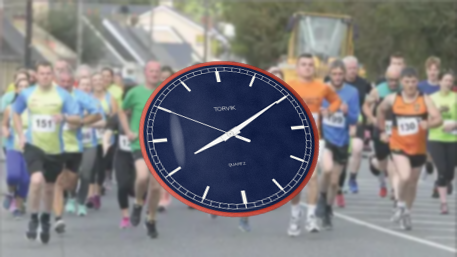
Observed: 8.09.50
